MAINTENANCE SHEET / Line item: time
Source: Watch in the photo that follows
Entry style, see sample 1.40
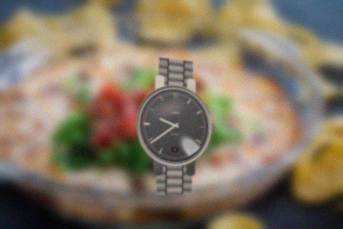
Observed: 9.39
